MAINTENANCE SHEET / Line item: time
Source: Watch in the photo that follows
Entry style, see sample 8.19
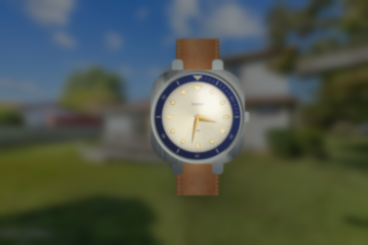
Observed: 3.32
